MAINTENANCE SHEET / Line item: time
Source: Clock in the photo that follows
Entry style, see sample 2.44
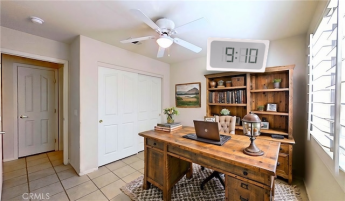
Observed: 9.10
